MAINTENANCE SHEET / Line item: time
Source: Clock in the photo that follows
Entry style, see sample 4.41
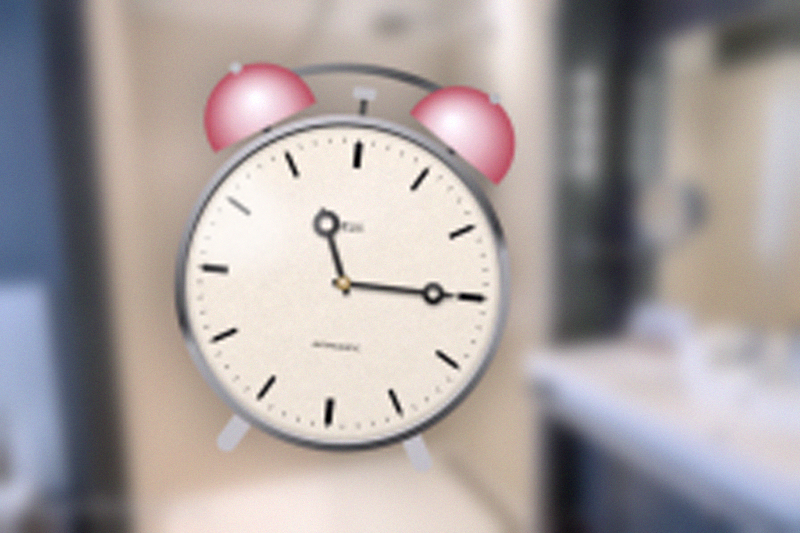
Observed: 11.15
